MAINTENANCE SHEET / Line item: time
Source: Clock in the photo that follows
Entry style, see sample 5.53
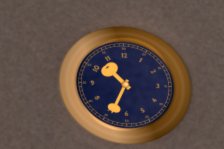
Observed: 10.34
